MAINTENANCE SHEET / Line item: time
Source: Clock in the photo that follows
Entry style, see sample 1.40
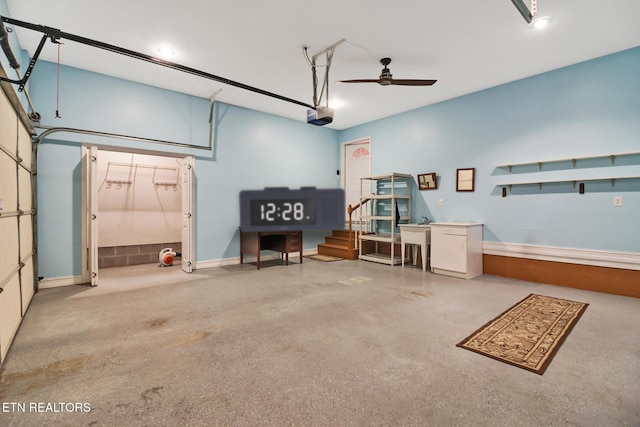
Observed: 12.28
